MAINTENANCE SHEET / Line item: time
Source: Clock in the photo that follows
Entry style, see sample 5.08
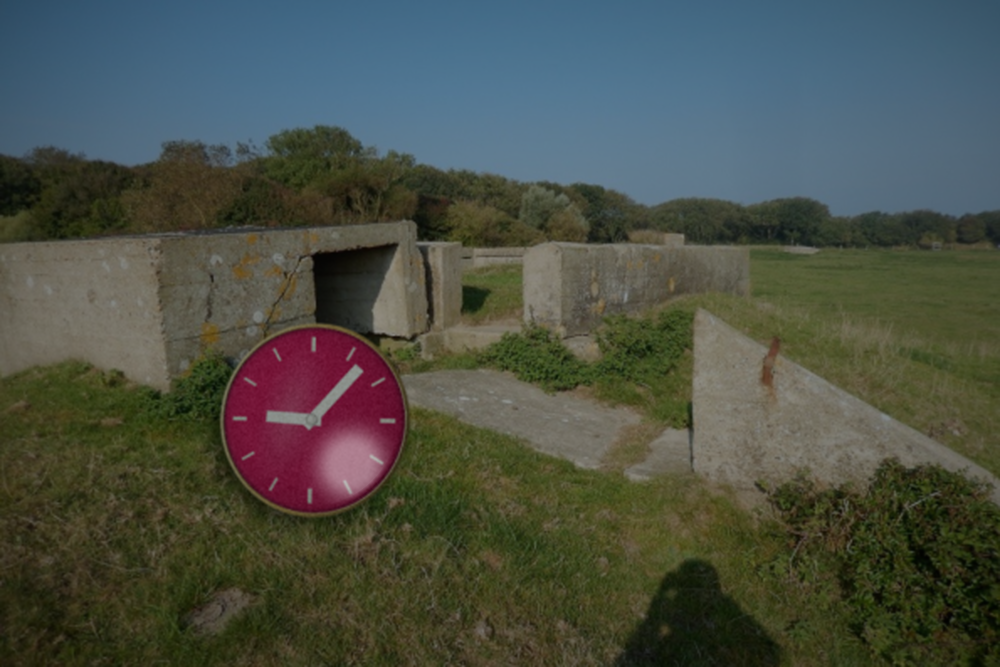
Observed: 9.07
